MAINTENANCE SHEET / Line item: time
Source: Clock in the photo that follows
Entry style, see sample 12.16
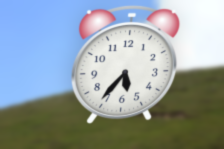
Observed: 5.36
